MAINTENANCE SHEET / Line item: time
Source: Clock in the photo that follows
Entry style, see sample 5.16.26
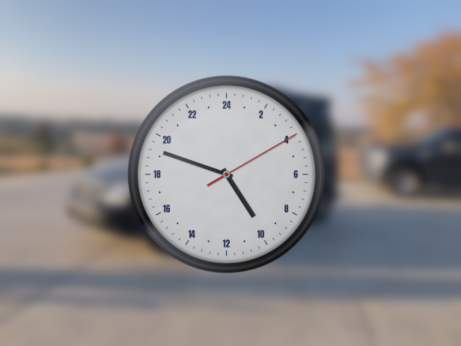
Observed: 9.48.10
